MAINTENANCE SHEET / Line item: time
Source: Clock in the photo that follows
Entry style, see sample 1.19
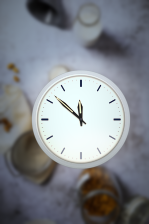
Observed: 11.52
